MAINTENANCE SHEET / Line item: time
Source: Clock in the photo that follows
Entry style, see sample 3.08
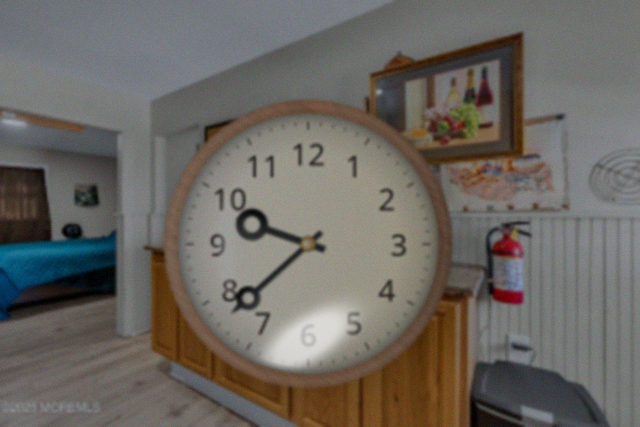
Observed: 9.38
